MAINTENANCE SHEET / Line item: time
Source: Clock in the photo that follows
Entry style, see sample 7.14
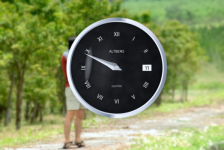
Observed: 9.49
